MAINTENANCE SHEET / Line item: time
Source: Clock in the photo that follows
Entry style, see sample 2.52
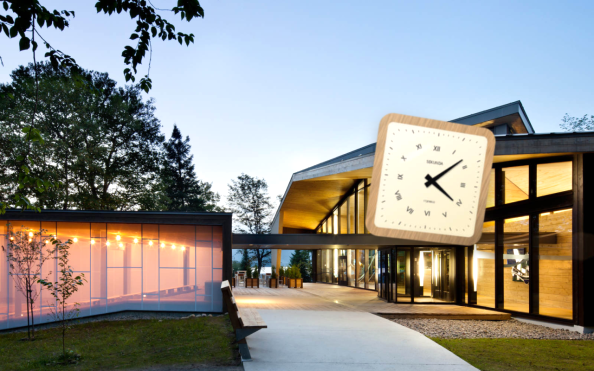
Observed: 4.08
